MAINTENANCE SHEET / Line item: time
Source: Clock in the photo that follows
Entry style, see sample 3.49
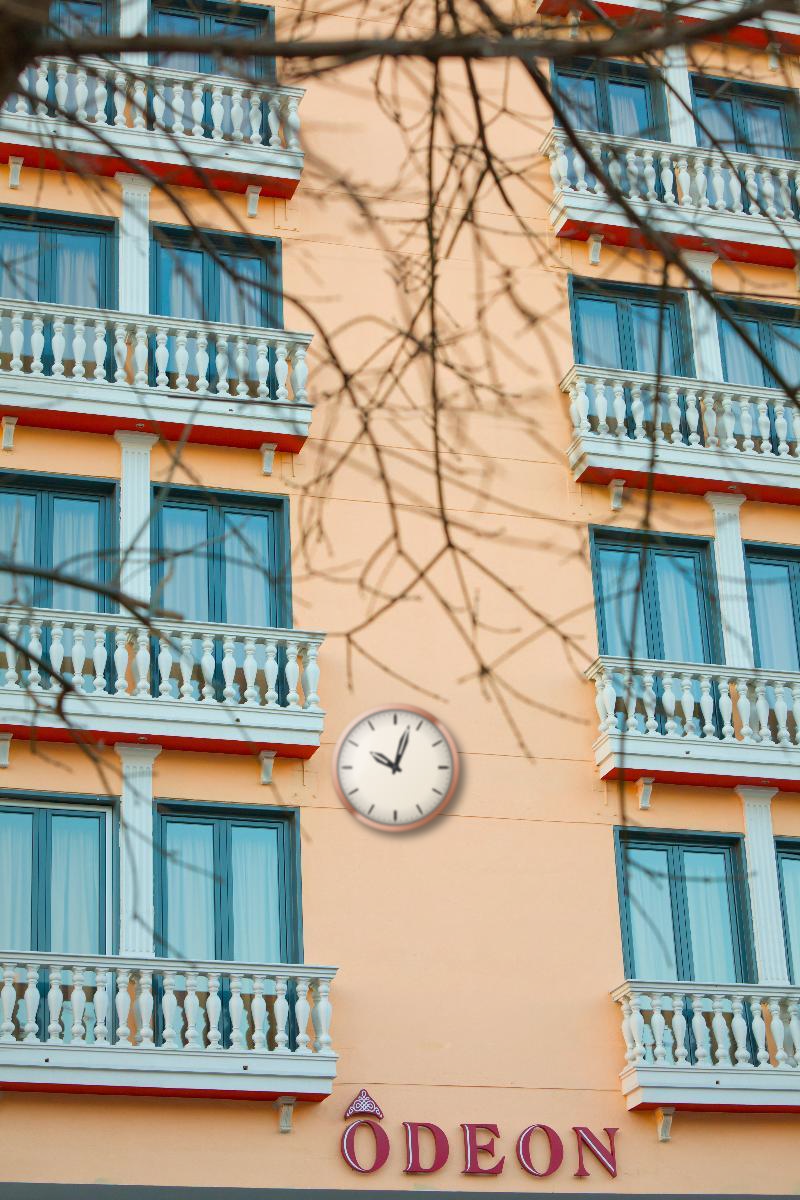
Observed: 10.03
